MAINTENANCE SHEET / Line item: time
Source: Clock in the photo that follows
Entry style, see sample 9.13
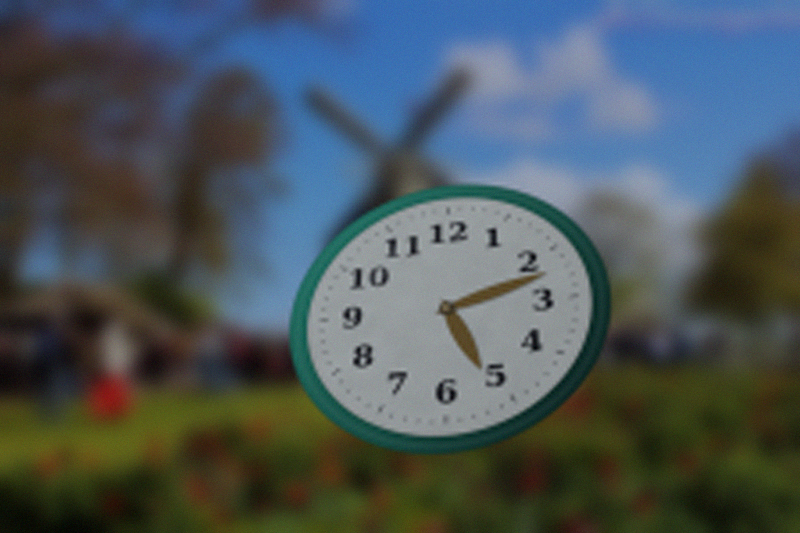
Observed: 5.12
